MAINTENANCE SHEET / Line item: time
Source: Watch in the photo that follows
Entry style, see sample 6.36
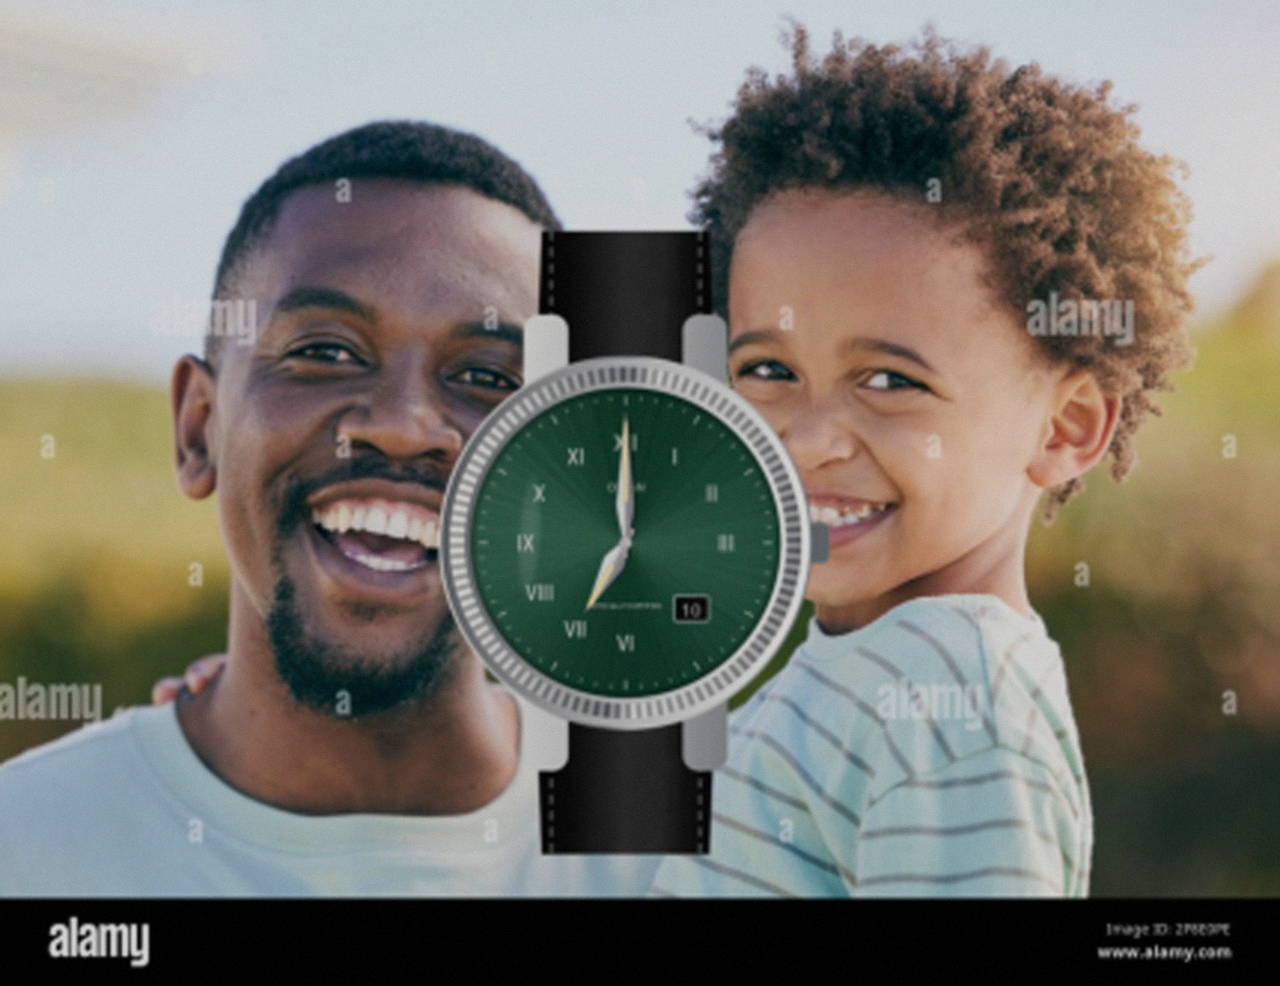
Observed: 7.00
